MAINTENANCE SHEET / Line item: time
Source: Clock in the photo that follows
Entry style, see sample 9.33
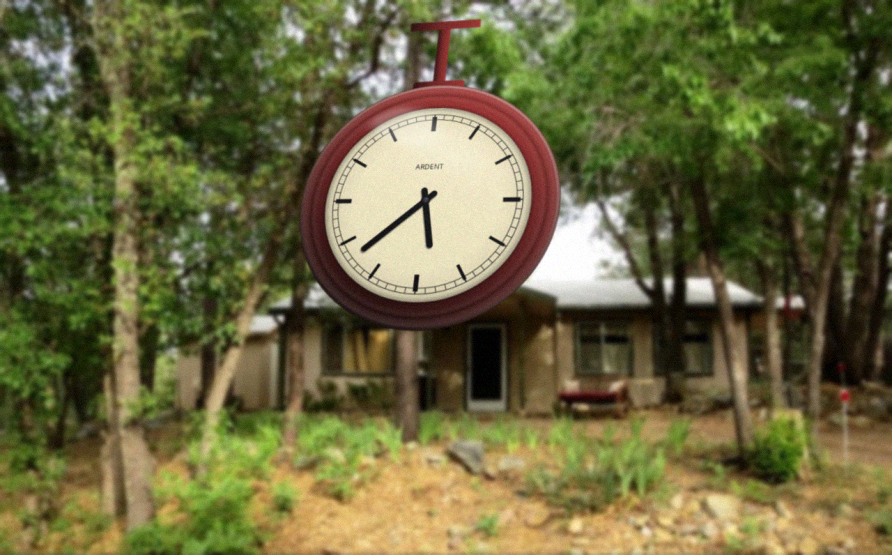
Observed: 5.38
